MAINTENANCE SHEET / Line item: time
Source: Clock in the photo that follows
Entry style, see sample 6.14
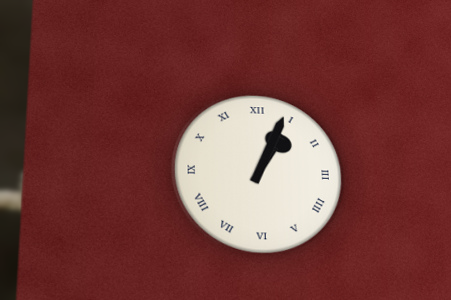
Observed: 1.04
